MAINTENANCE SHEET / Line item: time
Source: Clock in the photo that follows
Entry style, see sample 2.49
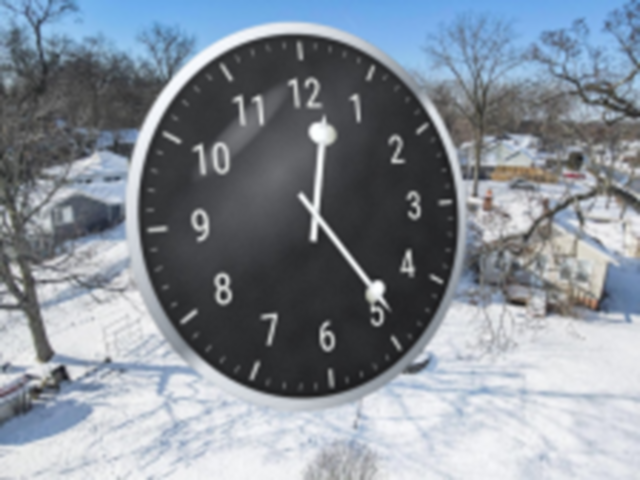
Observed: 12.24
